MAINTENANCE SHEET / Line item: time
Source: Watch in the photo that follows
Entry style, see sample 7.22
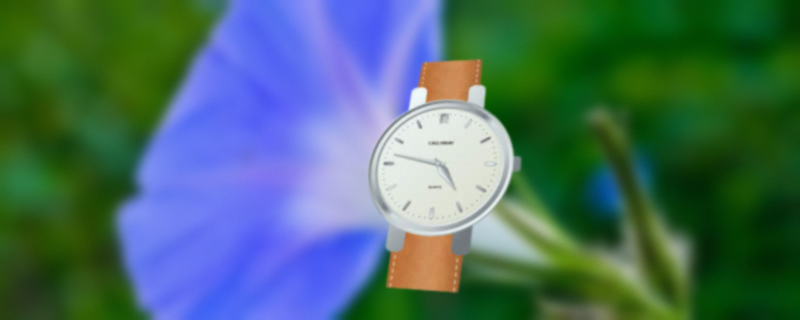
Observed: 4.47
